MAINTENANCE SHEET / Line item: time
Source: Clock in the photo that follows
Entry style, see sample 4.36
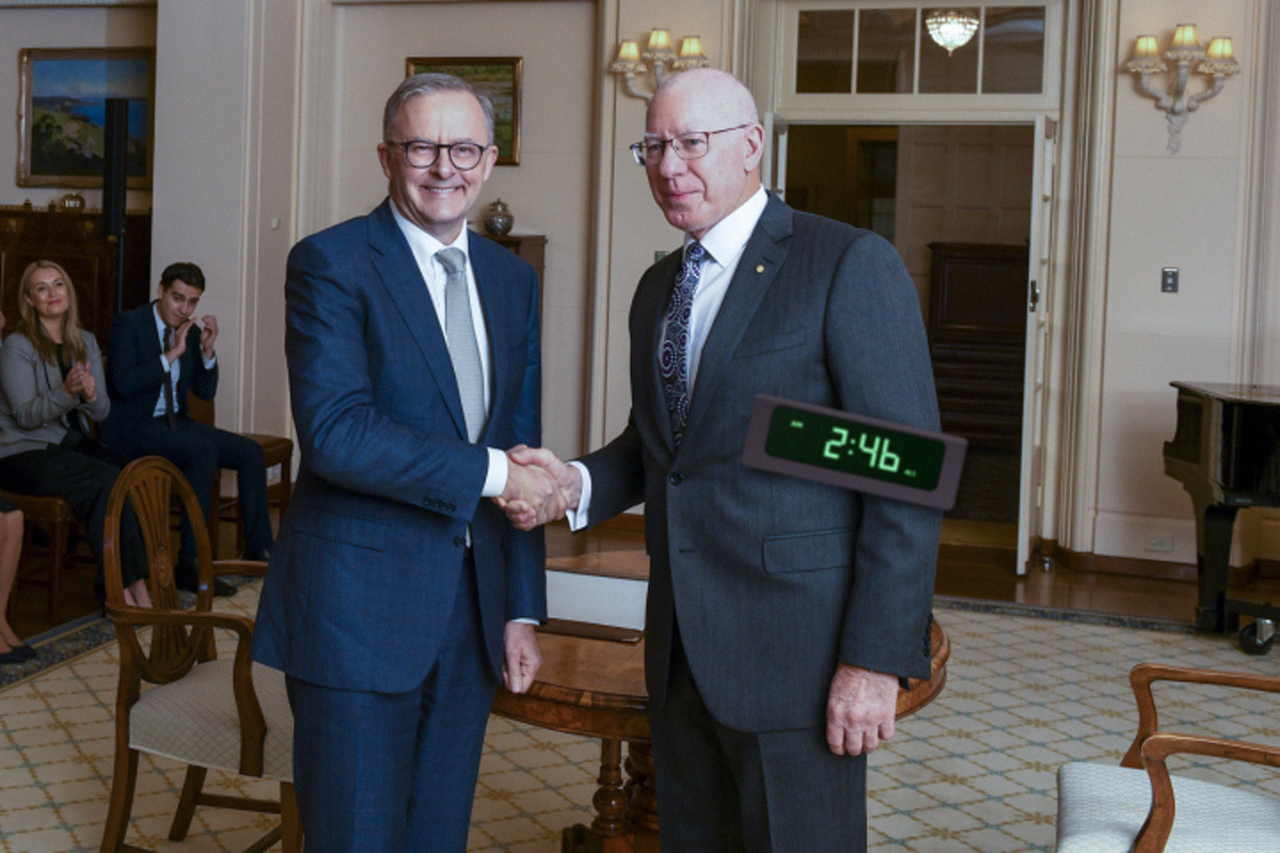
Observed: 2.46
